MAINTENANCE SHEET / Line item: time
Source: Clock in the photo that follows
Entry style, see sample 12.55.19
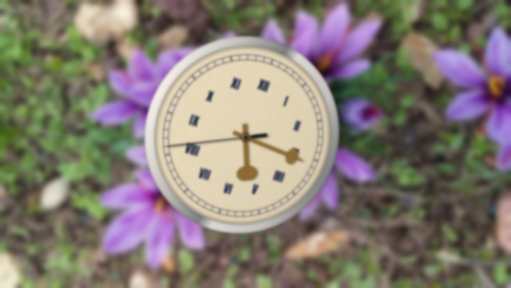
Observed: 5.15.41
